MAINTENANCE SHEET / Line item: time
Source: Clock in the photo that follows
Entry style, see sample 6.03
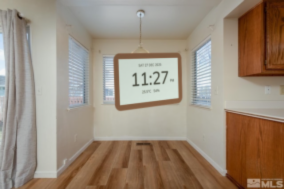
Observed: 11.27
